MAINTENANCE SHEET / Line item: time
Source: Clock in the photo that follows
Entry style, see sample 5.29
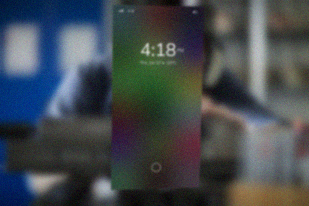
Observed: 4.18
